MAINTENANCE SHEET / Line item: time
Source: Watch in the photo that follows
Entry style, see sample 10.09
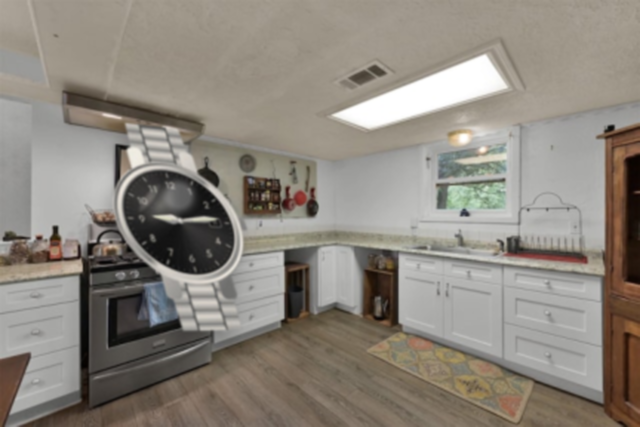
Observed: 9.14
